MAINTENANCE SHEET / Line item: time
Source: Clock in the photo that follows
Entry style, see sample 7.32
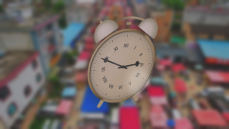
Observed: 2.49
